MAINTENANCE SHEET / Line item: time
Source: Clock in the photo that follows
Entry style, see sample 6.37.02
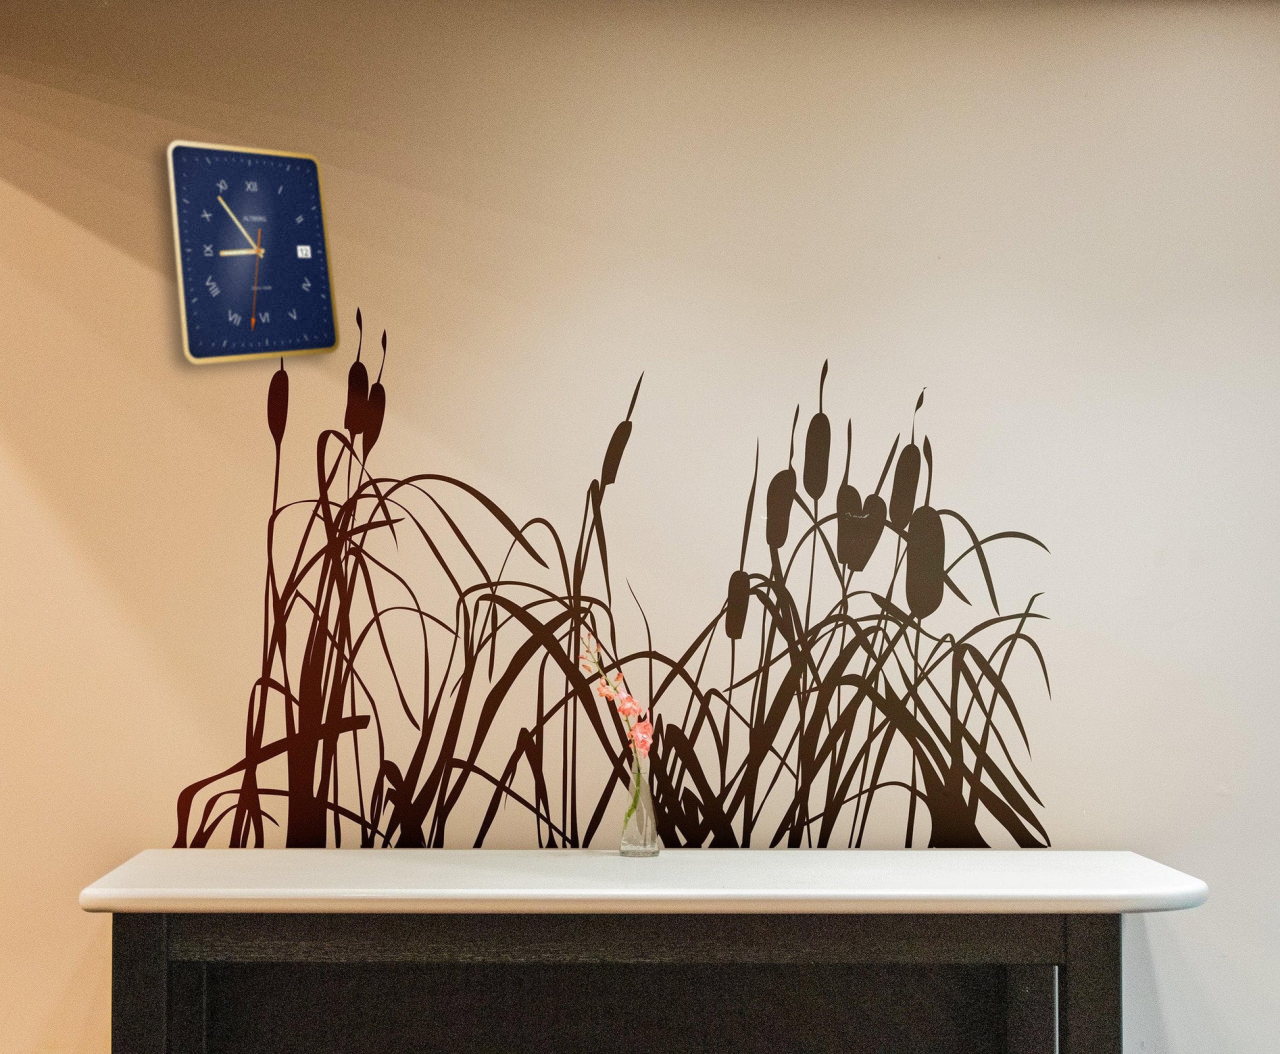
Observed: 8.53.32
